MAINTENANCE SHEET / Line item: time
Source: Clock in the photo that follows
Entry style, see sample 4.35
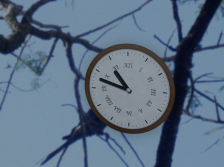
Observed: 10.48
